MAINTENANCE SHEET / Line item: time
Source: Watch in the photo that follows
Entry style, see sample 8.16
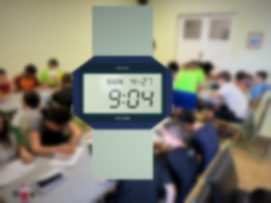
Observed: 9.04
